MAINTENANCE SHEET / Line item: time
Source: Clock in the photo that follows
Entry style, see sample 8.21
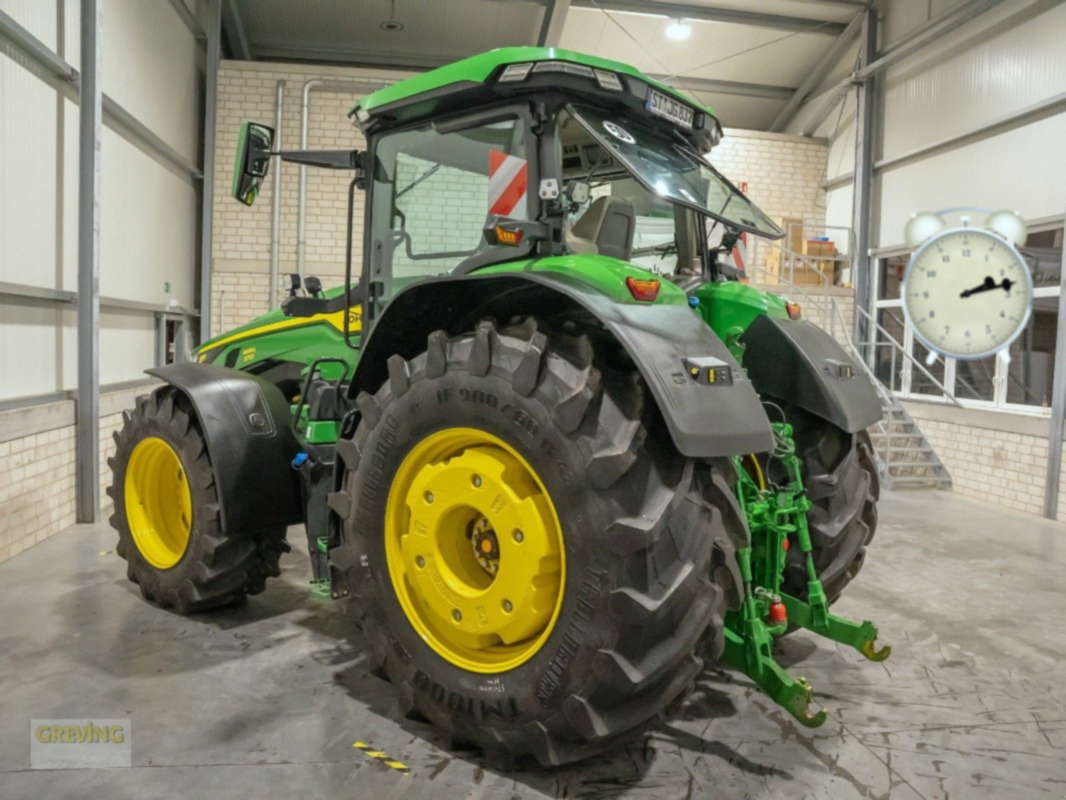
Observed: 2.13
